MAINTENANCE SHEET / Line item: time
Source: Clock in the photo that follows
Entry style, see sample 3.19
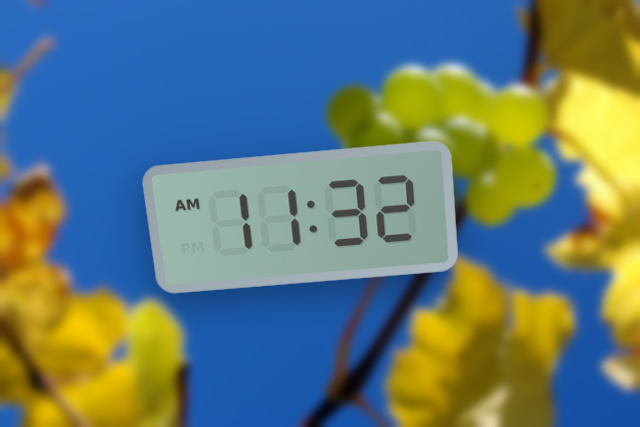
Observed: 11.32
